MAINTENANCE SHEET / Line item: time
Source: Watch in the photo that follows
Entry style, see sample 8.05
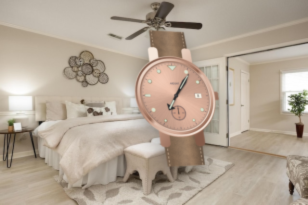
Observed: 7.06
